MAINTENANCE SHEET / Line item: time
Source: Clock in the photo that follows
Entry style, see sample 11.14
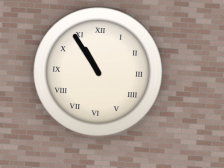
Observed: 10.54
